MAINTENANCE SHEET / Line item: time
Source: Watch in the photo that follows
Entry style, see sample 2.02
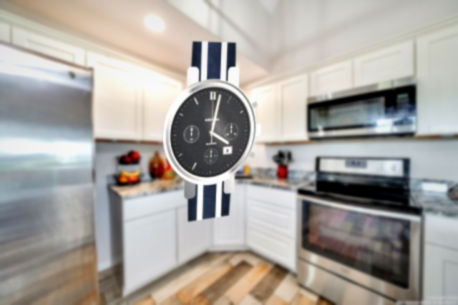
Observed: 4.02
